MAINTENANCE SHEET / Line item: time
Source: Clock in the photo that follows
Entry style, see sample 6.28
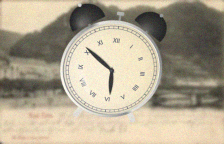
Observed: 5.51
